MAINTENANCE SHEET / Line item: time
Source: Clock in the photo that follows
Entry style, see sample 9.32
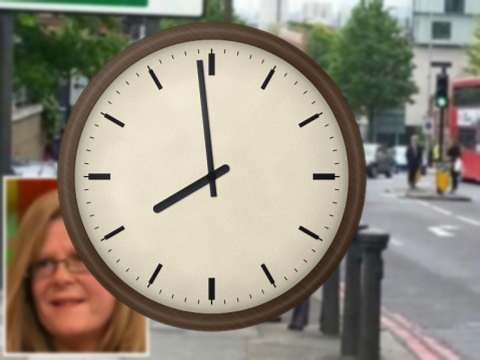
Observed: 7.59
